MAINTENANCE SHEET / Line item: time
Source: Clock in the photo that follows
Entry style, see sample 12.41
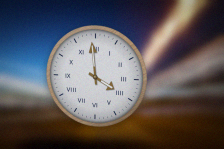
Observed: 3.59
